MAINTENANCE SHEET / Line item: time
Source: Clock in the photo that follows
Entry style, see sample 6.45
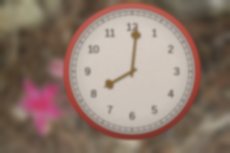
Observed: 8.01
